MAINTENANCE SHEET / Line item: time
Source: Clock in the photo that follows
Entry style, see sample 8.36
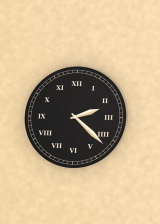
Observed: 2.22
